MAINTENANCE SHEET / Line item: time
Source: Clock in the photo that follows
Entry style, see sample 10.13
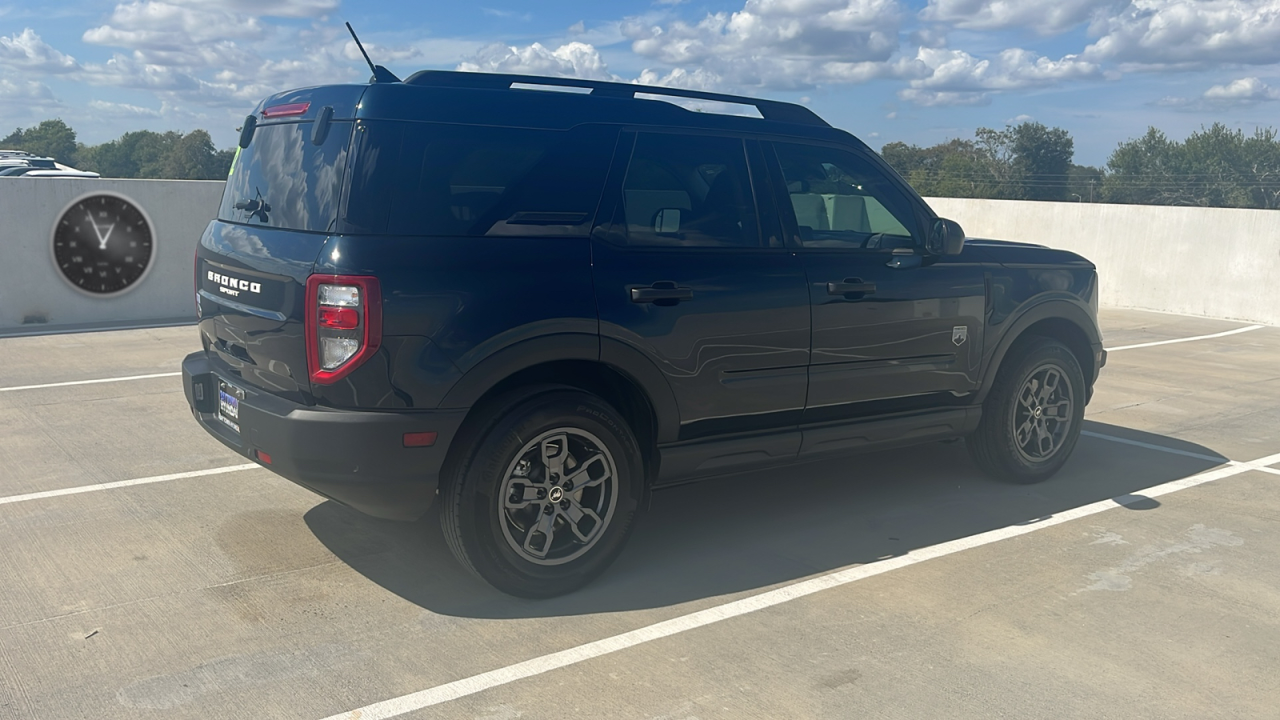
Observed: 12.56
